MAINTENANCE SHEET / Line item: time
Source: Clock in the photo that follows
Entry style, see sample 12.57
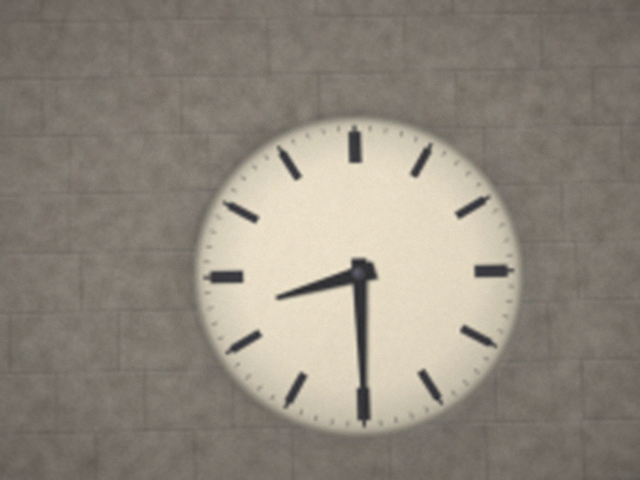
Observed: 8.30
